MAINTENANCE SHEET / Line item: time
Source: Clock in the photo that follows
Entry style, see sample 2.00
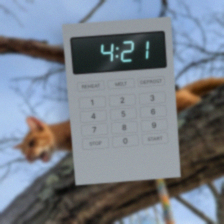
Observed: 4.21
